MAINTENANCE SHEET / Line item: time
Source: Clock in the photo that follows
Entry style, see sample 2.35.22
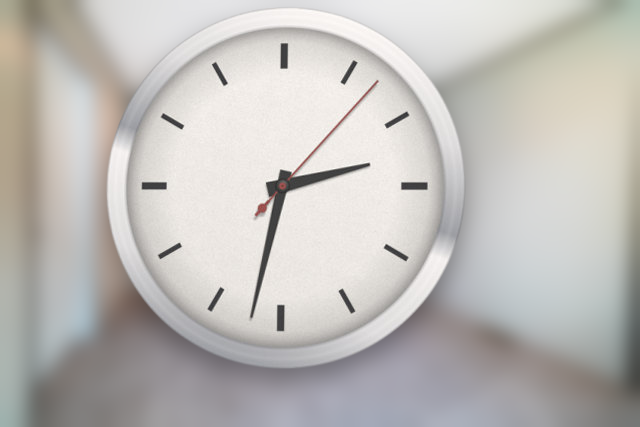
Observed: 2.32.07
